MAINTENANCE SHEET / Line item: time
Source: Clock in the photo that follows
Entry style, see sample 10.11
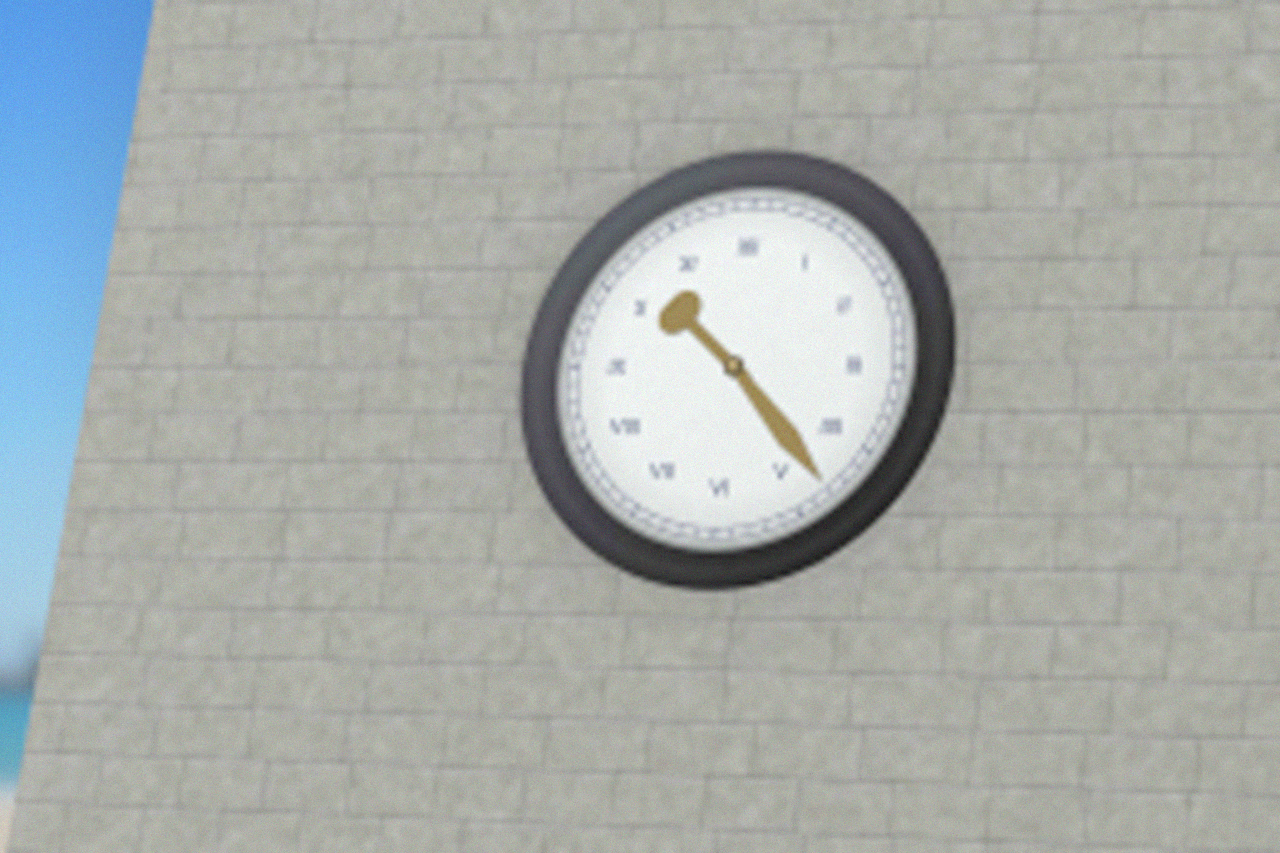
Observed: 10.23
